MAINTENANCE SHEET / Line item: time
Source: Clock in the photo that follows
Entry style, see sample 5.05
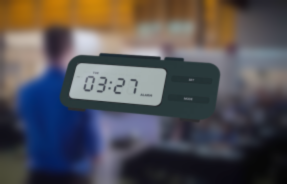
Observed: 3.27
